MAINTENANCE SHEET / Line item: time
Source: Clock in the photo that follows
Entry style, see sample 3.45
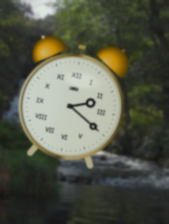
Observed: 2.20
